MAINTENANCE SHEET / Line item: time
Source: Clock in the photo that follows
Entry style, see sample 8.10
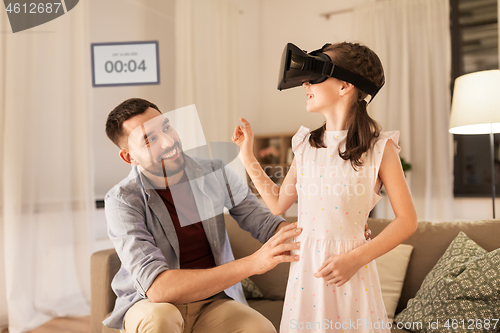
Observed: 0.04
